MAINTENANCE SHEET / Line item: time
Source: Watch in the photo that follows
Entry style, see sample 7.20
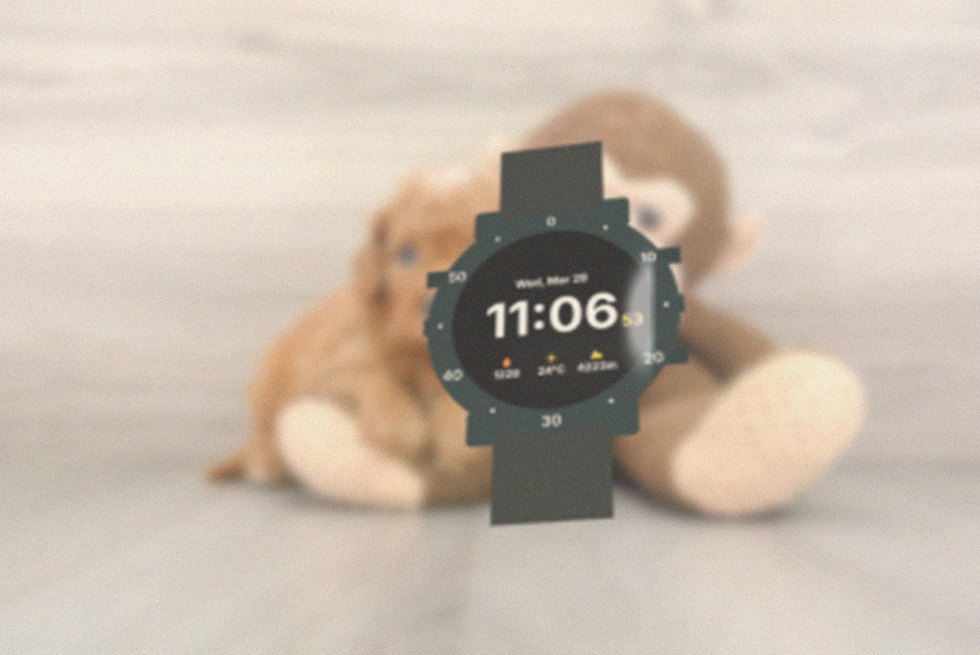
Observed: 11.06
